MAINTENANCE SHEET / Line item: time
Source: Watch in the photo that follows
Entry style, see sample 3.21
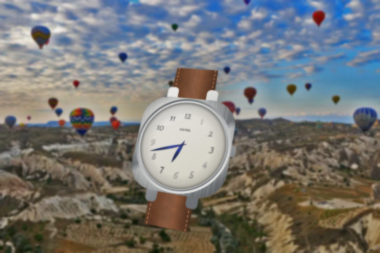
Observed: 6.42
